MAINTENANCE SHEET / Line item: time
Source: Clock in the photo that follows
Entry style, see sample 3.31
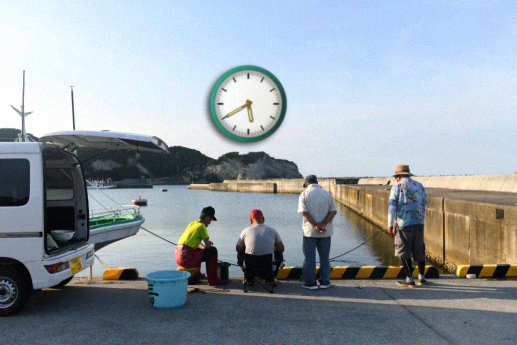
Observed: 5.40
